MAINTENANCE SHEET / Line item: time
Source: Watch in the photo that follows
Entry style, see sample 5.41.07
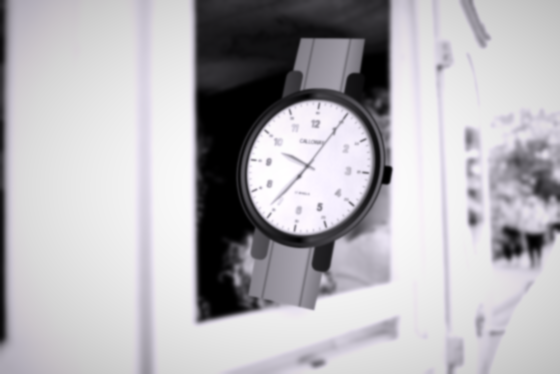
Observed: 9.36.05
